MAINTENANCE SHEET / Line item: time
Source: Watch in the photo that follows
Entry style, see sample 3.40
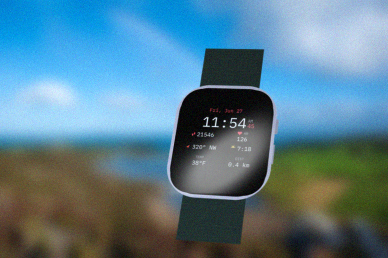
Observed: 11.54
